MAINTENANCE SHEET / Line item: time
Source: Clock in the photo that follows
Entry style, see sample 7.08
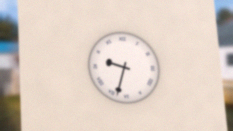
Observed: 9.33
